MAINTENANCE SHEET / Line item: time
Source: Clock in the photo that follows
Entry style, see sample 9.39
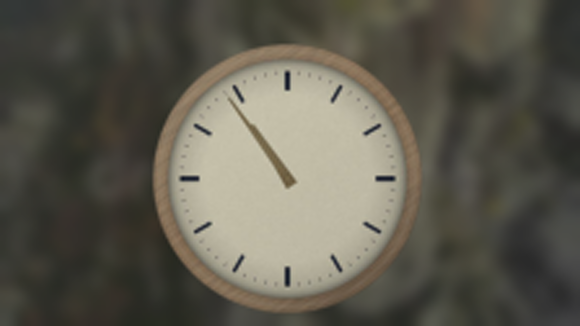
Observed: 10.54
